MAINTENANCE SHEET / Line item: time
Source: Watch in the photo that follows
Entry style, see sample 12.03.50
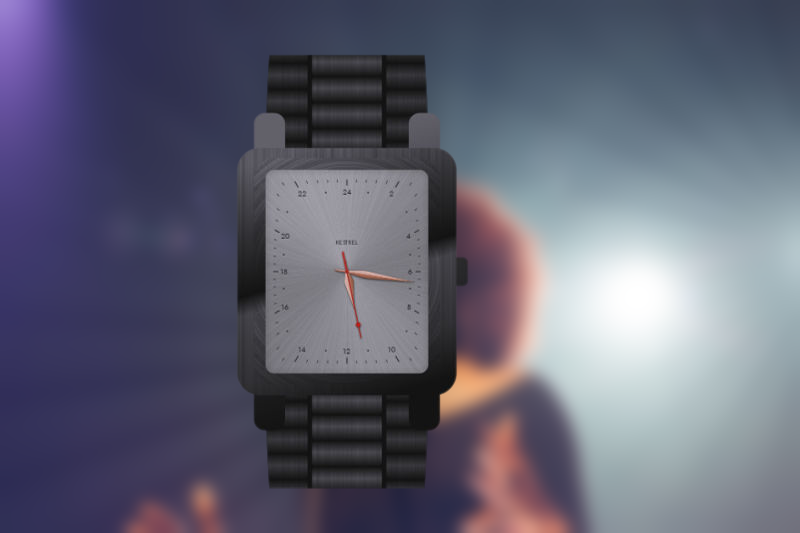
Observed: 11.16.28
